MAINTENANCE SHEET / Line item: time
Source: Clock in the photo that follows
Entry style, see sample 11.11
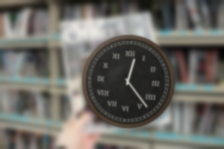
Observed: 12.23
